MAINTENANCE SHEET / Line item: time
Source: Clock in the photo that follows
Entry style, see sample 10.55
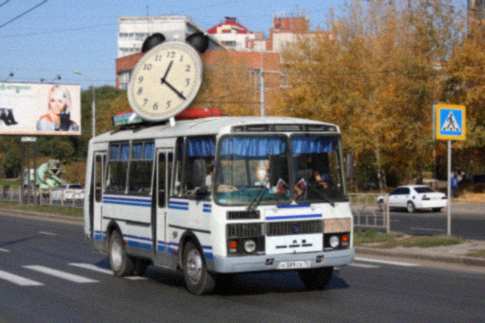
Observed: 12.20
